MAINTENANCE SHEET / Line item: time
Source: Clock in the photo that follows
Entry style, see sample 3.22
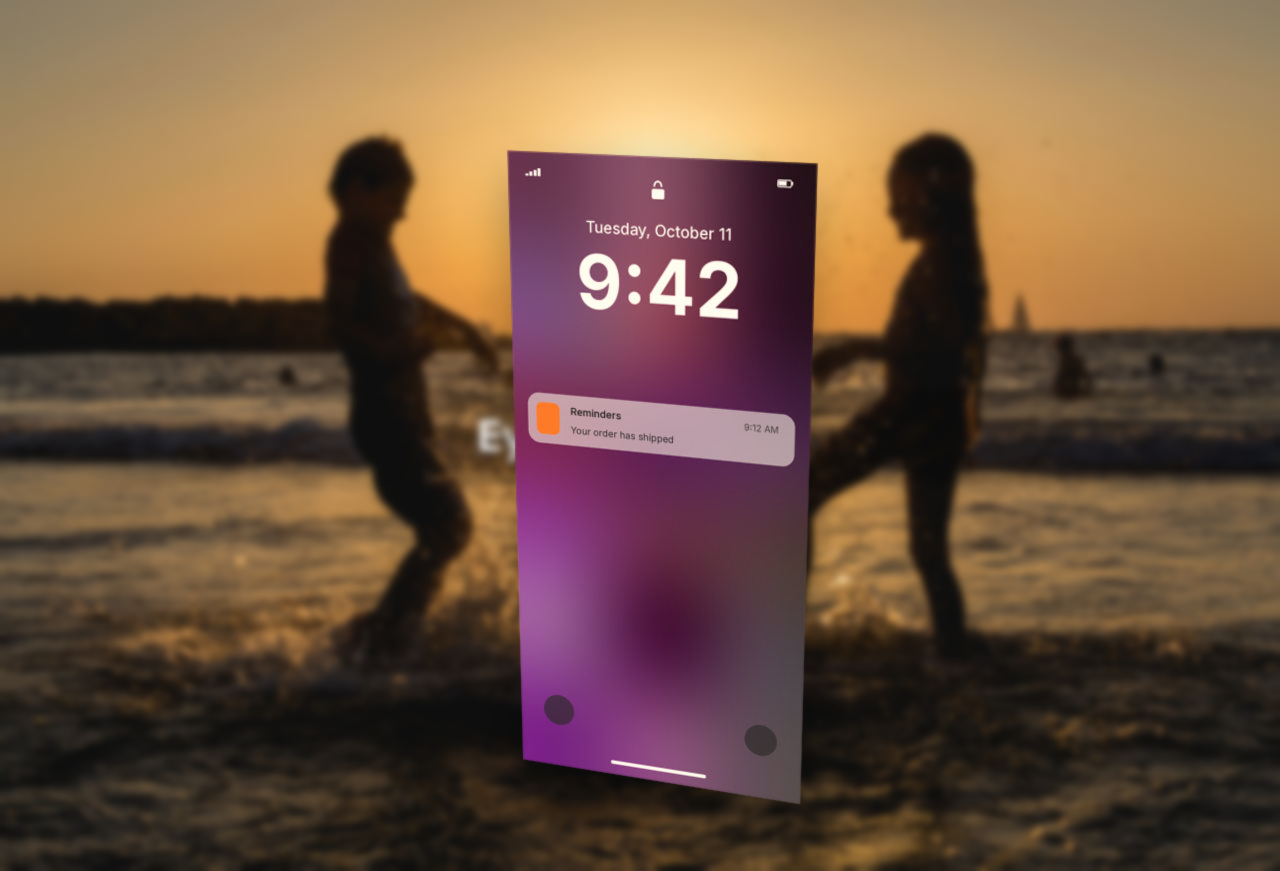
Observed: 9.42
